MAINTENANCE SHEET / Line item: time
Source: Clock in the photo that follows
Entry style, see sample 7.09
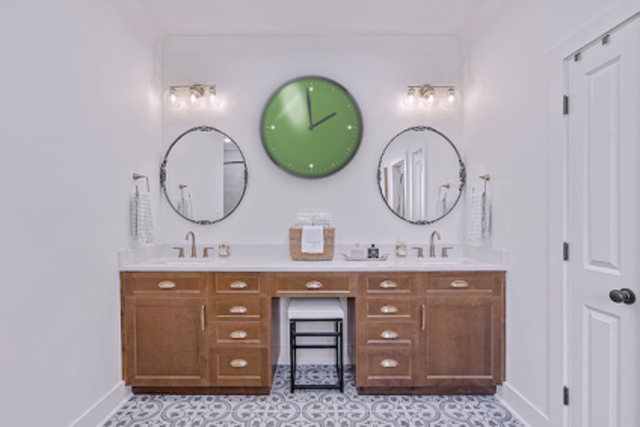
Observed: 1.59
